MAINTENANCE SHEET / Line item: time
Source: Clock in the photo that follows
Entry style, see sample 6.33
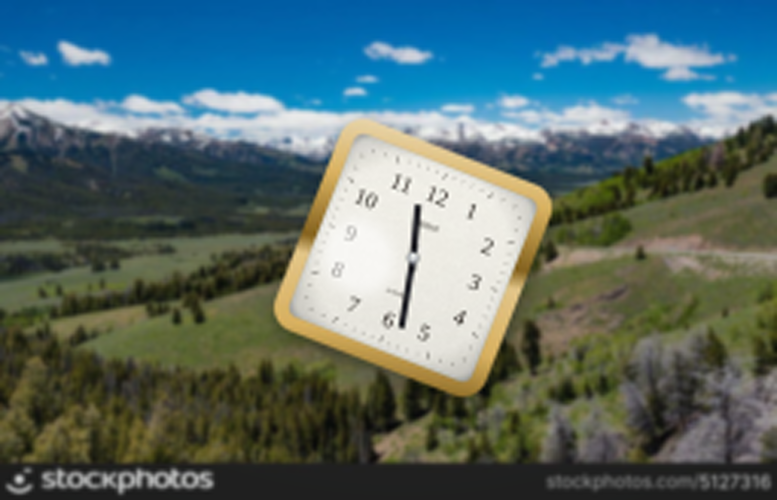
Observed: 11.28
